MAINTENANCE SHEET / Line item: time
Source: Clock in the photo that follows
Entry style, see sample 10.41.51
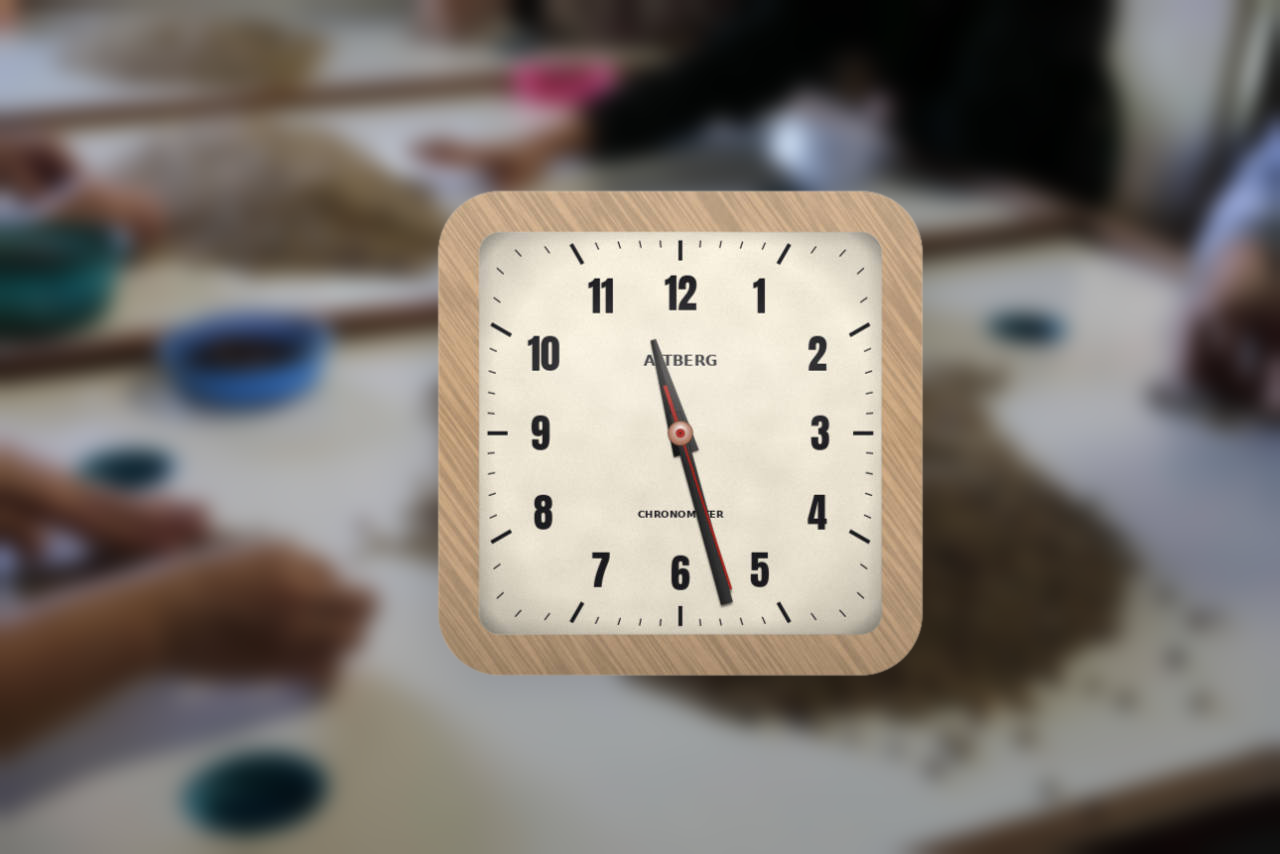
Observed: 11.27.27
